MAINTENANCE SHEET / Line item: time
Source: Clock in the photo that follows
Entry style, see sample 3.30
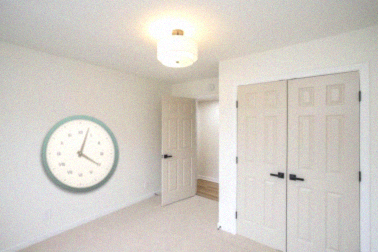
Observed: 4.03
